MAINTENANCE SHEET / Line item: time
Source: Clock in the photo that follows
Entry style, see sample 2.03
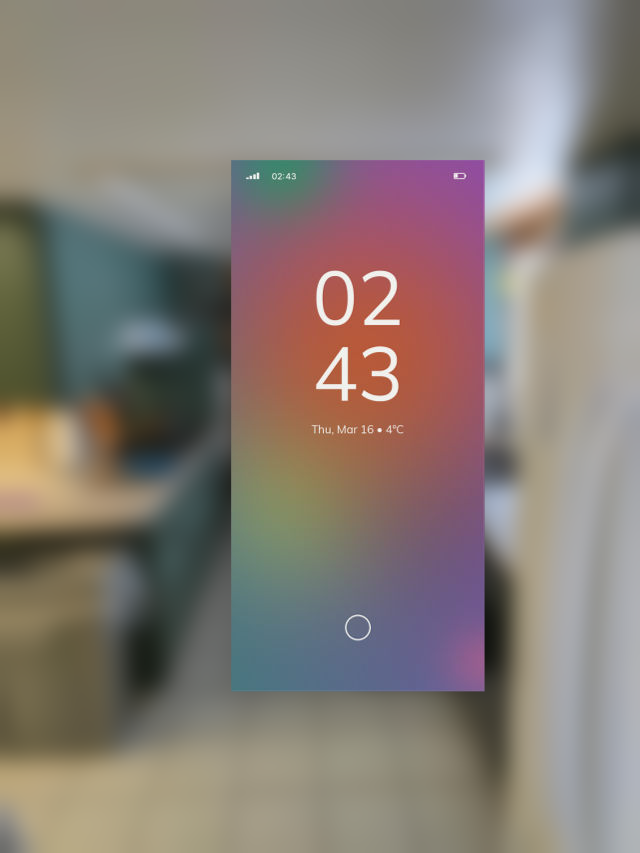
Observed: 2.43
